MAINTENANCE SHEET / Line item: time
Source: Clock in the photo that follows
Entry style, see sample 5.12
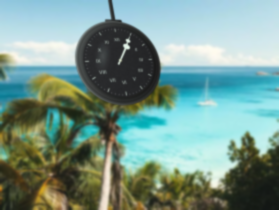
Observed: 1.05
